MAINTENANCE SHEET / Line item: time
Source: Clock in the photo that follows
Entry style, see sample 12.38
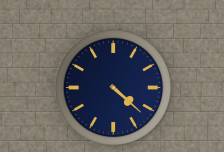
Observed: 4.22
